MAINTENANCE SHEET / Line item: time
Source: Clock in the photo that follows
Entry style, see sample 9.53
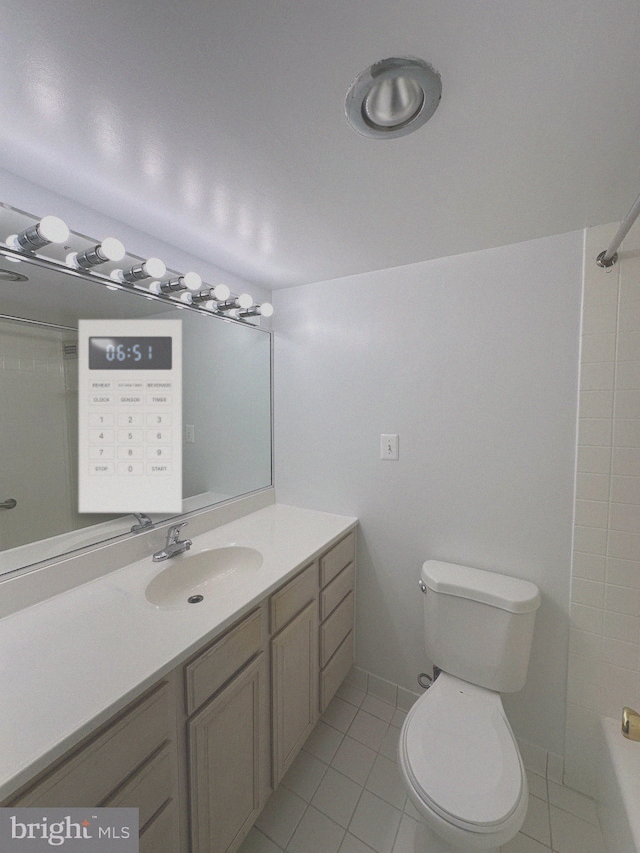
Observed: 6.51
